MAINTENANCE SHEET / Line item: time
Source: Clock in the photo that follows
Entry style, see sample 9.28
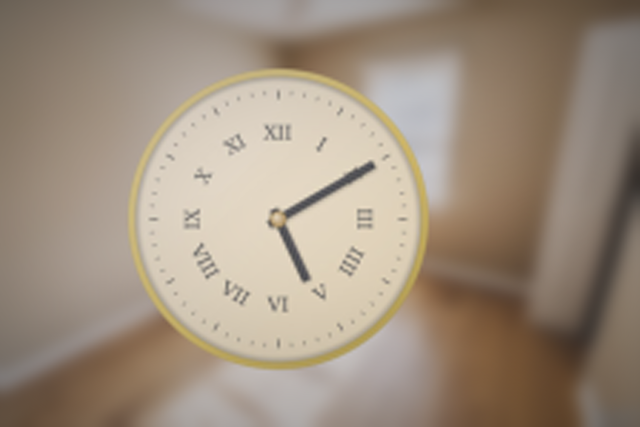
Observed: 5.10
